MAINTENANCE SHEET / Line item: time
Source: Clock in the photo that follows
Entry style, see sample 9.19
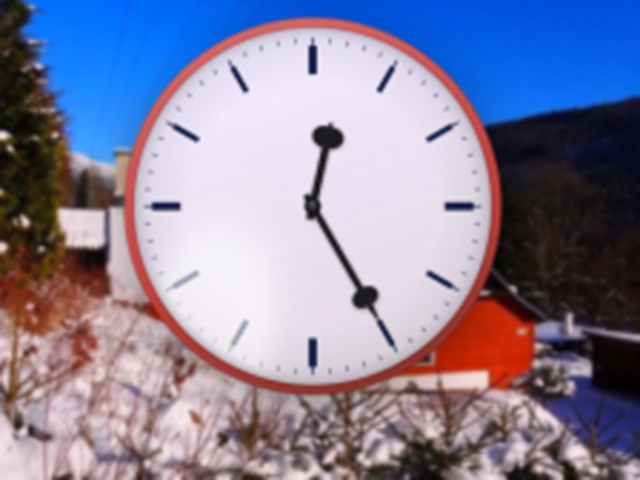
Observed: 12.25
